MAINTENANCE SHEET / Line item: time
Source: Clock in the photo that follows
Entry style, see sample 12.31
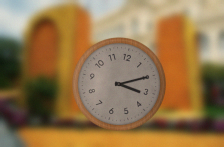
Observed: 3.10
